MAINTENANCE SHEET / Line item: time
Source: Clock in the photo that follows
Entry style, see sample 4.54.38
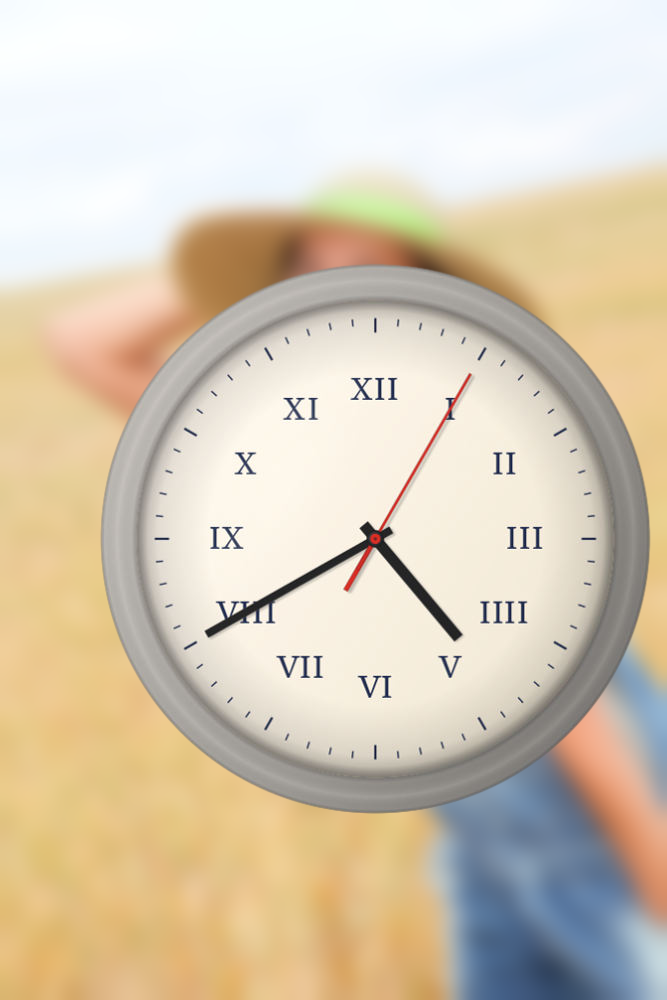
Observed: 4.40.05
